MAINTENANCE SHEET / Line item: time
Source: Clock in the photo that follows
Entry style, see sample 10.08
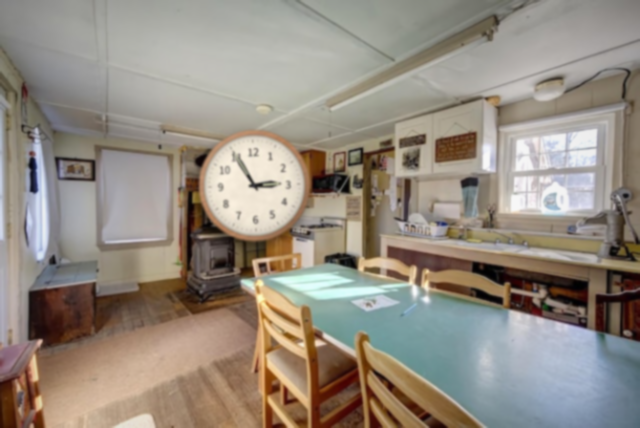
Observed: 2.55
